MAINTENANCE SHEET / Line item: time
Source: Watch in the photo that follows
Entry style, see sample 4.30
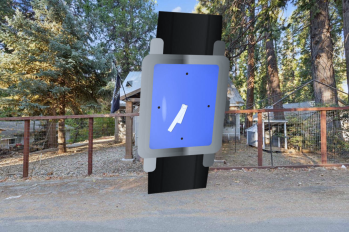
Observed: 6.35
